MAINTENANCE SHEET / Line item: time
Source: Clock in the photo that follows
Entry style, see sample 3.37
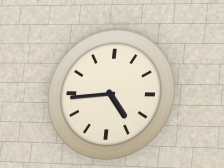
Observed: 4.44
